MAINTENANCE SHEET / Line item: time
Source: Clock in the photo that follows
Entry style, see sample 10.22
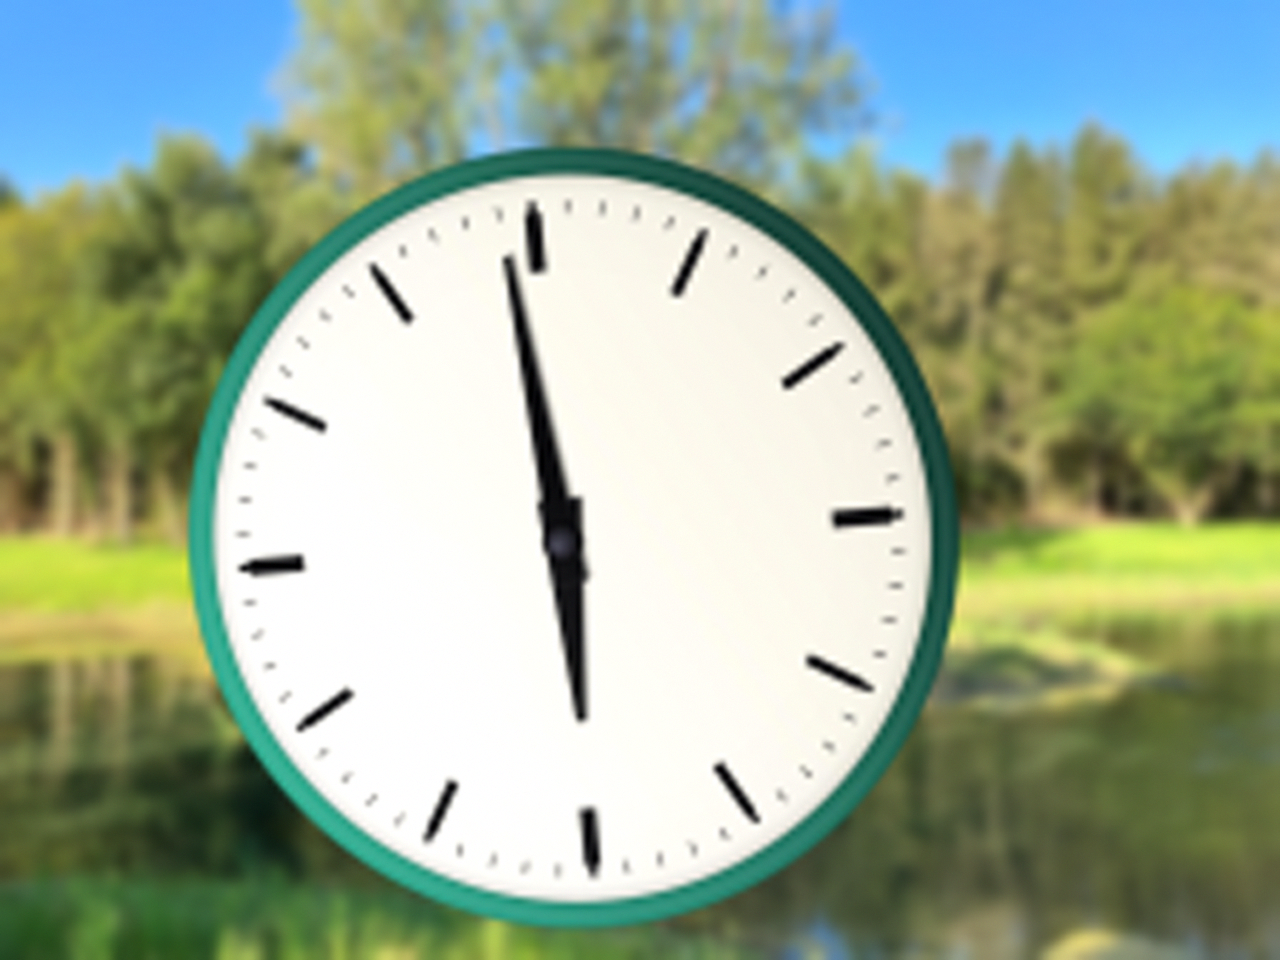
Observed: 5.59
